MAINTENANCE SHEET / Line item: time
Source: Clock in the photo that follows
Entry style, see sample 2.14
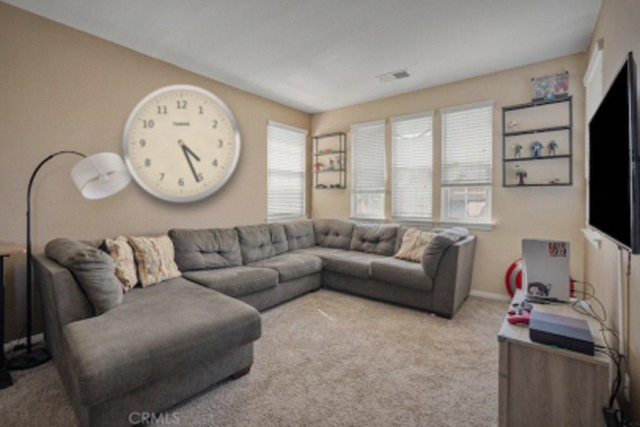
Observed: 4.26
